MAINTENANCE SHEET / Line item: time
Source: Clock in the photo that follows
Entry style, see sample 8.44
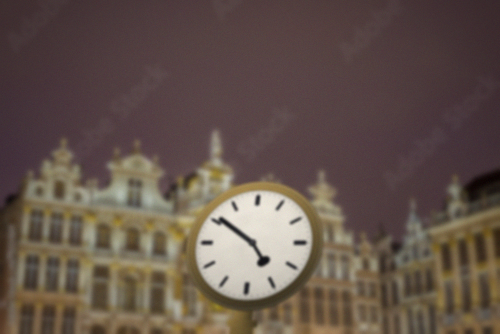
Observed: 4.51
